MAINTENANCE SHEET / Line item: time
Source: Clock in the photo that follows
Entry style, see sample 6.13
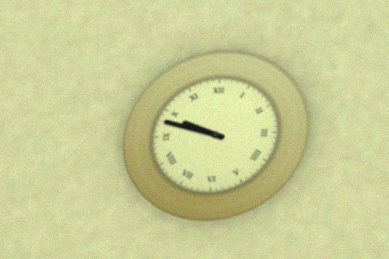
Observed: 9.48
